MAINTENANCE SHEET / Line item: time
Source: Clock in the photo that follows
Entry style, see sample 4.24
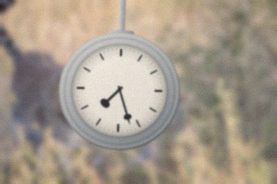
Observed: 7.27
